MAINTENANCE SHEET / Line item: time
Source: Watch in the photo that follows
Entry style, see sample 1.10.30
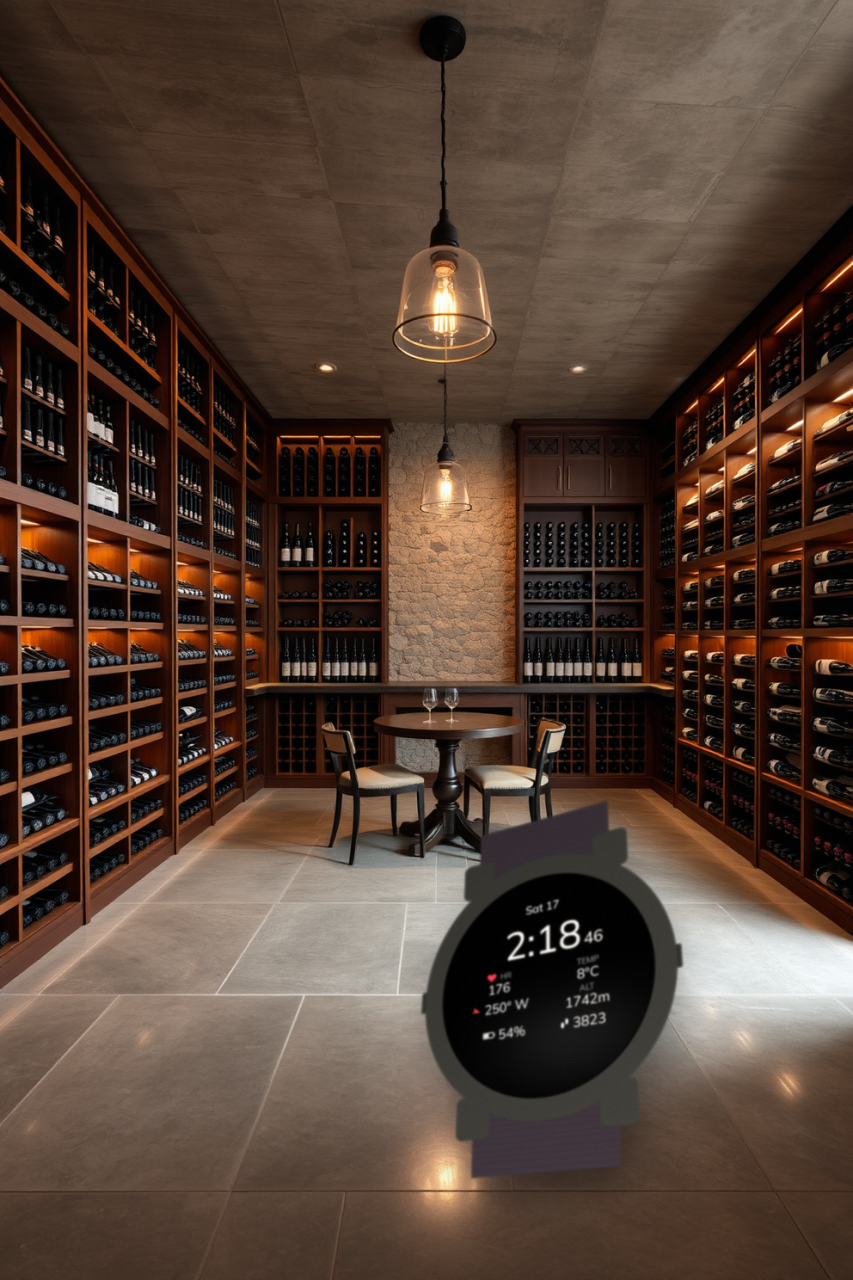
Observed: 2.18.46
